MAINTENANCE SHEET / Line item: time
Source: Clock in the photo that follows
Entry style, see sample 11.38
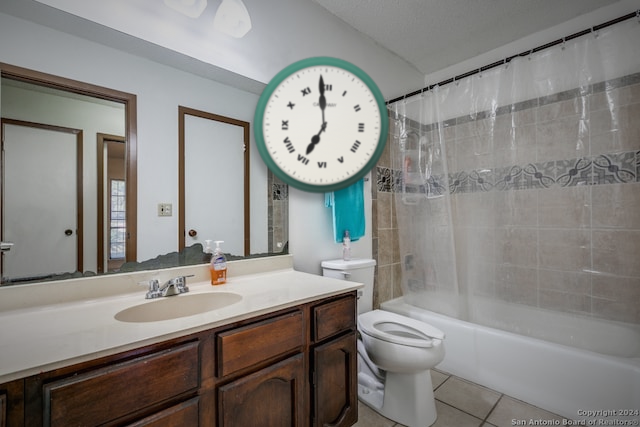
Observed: 6.59
